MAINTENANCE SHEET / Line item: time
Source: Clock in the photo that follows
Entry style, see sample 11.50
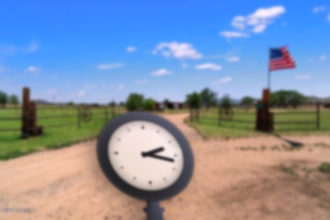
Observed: 2.17
